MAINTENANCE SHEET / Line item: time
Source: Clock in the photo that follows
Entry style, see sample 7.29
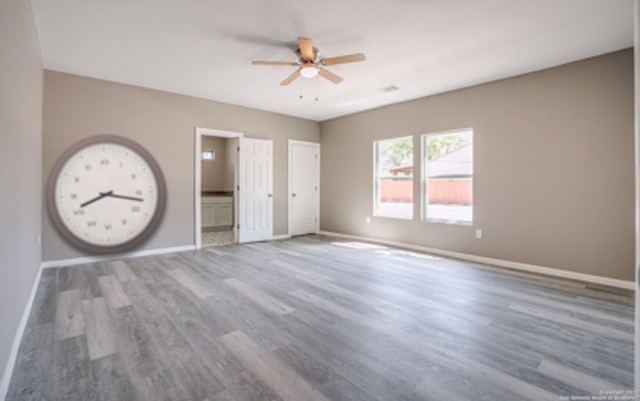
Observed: 8.17
